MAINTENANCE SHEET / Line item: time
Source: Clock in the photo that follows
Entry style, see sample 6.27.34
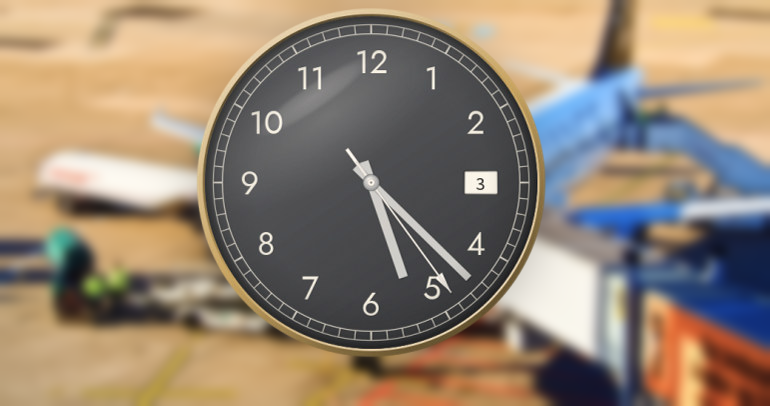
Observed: 5.22.24
